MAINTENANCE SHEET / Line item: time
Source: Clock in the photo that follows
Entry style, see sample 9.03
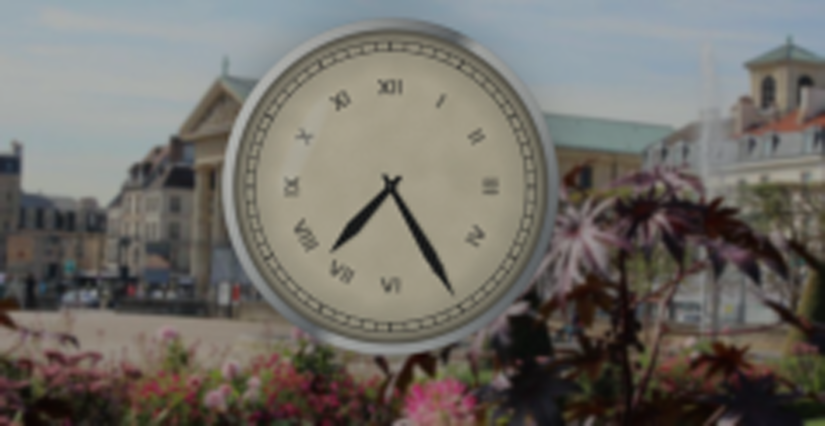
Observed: 7.25
